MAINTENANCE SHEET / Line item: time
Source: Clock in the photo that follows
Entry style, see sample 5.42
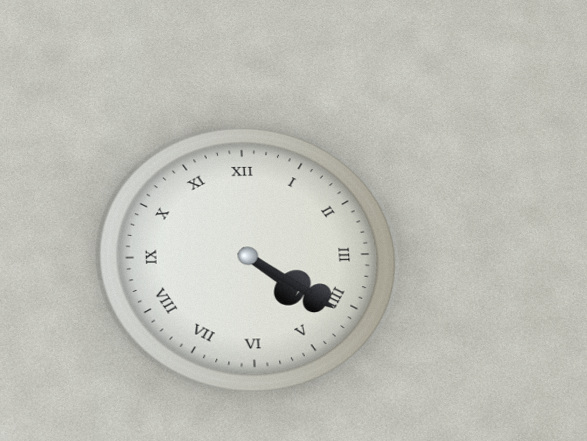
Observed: 4.21
